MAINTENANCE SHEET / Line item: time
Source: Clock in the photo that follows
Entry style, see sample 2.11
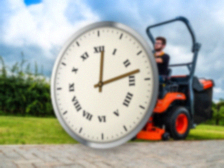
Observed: 12.13
